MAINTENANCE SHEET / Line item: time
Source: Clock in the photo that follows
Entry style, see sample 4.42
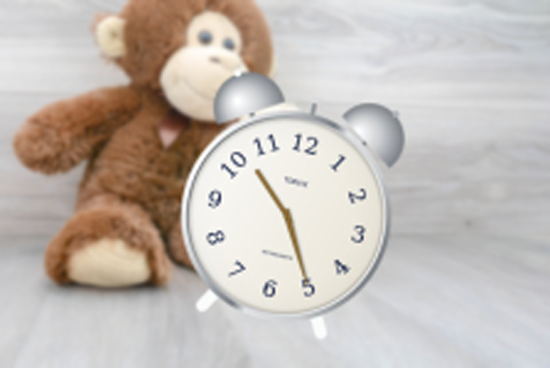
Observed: 10.25
